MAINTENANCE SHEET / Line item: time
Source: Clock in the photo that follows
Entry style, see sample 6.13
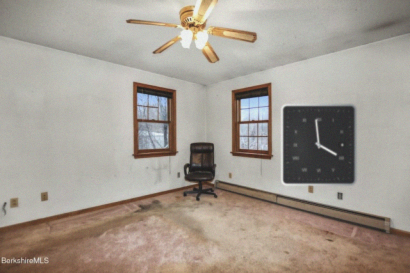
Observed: 3.59
